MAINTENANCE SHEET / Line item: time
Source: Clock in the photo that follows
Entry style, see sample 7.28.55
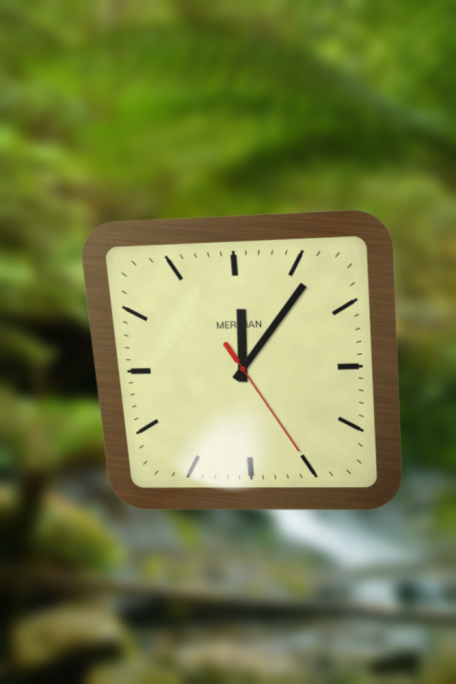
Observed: 12.06.25
